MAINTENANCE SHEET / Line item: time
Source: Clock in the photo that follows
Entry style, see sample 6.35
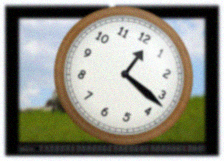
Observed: 12.17
